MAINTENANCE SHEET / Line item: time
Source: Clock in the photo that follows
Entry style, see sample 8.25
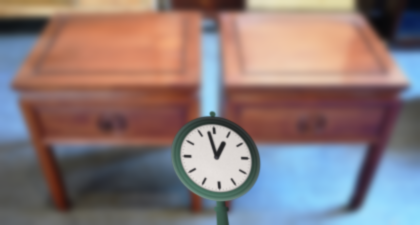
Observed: 12.58
